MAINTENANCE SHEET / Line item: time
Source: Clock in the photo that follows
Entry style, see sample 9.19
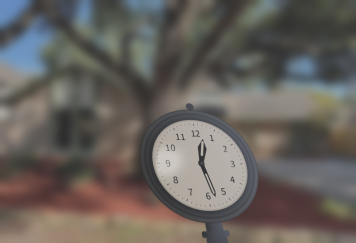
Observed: 12.28
